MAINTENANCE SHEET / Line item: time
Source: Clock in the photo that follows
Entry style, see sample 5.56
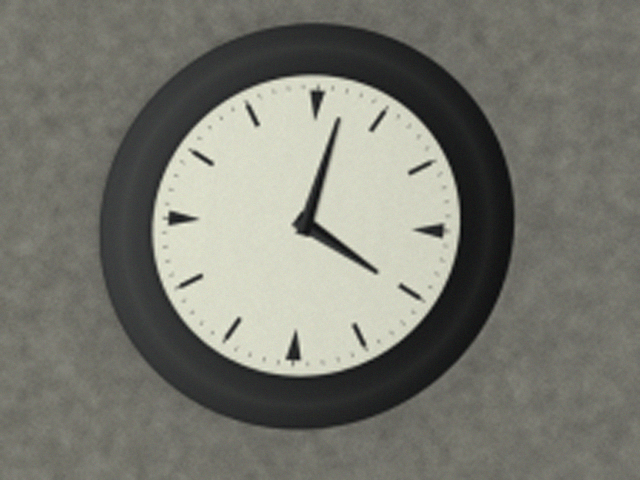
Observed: 4.02
